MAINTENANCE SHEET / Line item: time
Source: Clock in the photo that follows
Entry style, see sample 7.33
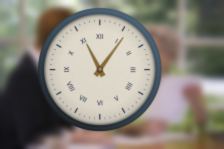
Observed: 11.06
